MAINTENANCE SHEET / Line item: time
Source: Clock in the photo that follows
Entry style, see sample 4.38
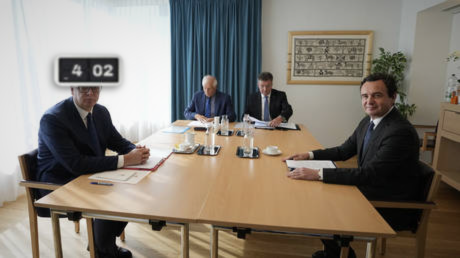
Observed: 4.02
